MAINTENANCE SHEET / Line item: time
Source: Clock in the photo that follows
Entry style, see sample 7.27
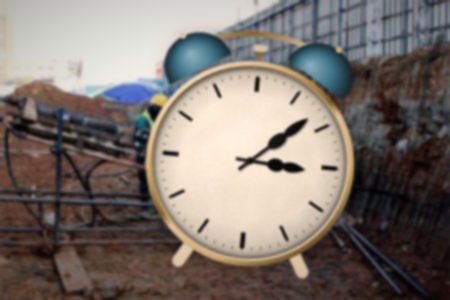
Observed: 3.08
